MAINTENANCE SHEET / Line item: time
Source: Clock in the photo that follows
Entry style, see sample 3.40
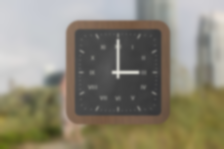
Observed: 3.00
